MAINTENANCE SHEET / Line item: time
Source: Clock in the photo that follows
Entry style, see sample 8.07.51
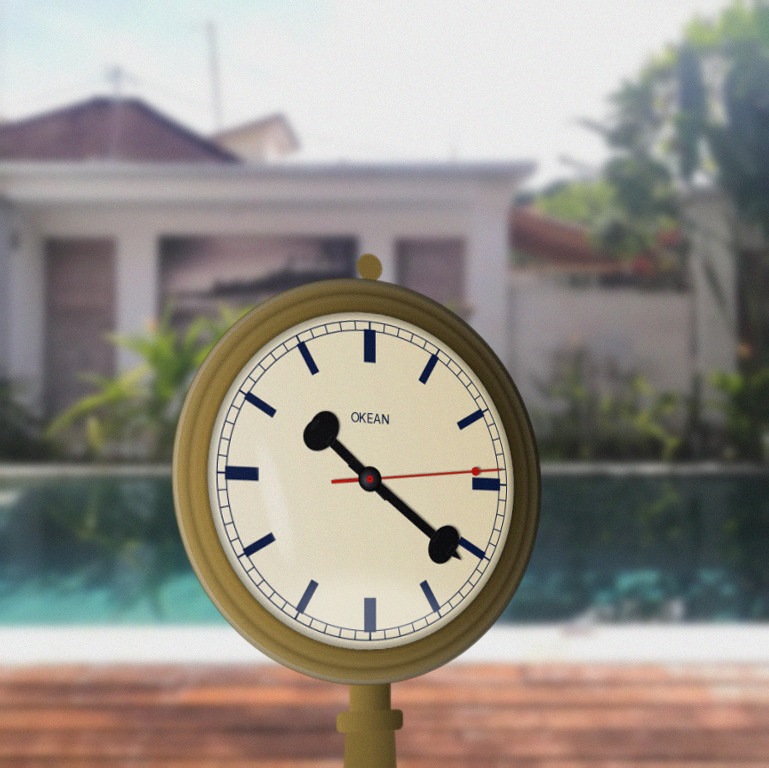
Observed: 10.21.14
